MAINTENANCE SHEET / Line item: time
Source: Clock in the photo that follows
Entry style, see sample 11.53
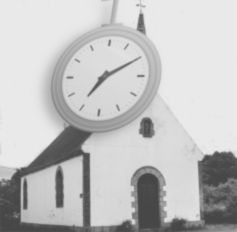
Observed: 7.10
